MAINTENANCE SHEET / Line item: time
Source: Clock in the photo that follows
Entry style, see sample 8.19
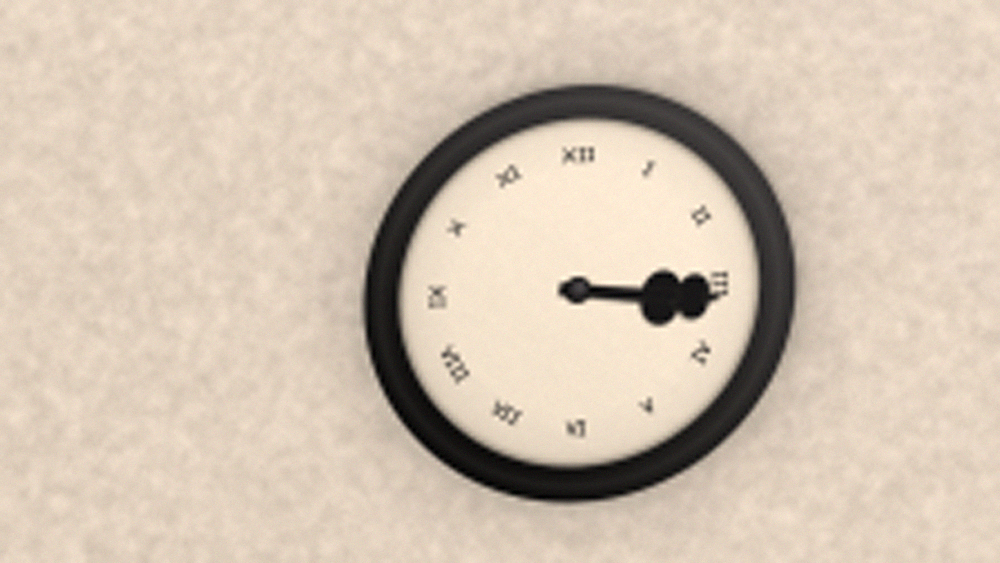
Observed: 3.16
